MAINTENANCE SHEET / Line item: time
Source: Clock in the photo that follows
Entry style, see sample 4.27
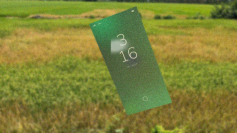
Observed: 3.16
